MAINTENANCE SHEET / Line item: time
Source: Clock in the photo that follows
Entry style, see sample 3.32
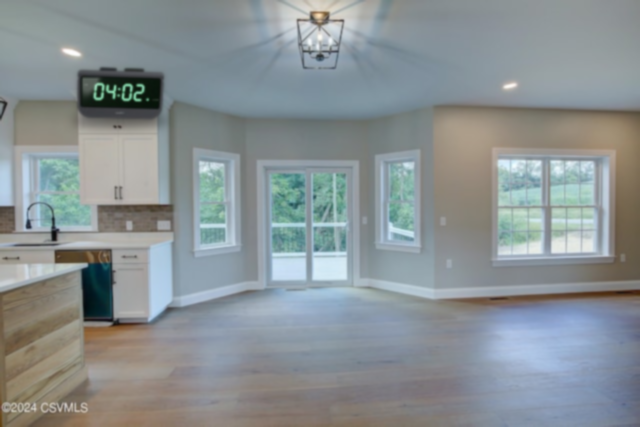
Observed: 4.02
